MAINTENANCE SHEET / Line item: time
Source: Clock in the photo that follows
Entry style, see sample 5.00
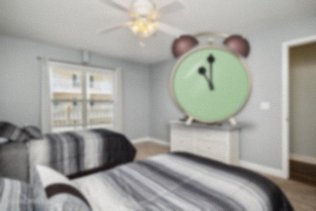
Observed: 11.00
